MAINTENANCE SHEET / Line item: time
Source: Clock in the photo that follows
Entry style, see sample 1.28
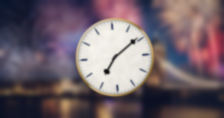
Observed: 7.09
